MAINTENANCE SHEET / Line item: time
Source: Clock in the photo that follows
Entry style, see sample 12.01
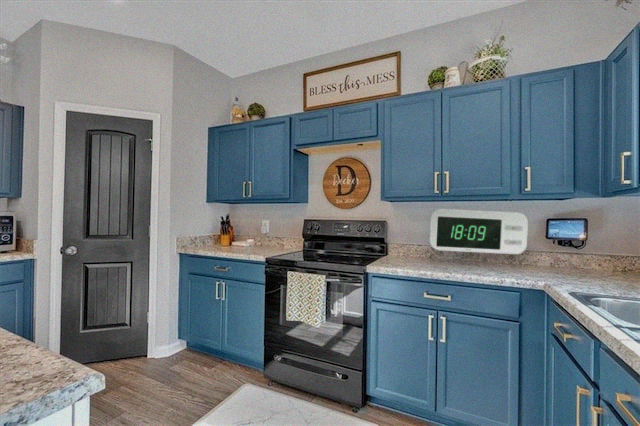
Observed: 18.09
